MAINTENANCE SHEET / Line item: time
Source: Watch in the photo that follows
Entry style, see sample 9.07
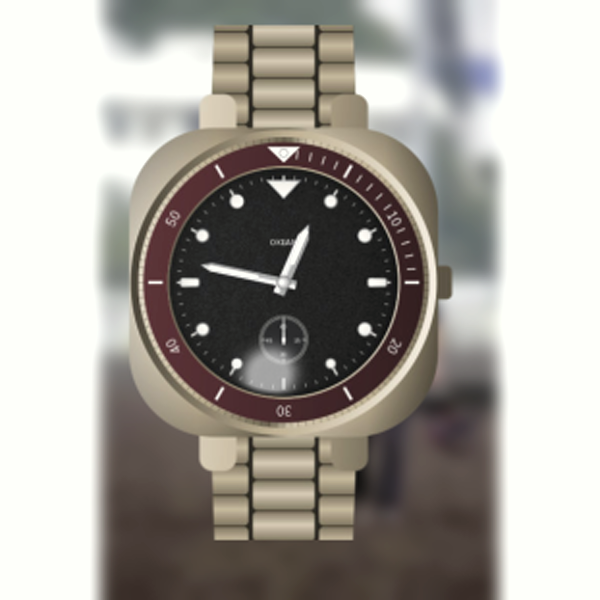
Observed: 12.47
